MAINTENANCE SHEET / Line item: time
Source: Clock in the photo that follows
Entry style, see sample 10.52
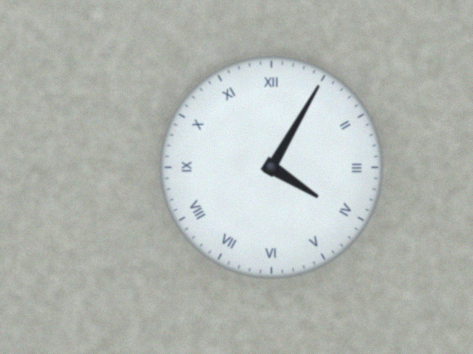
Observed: 4.05
